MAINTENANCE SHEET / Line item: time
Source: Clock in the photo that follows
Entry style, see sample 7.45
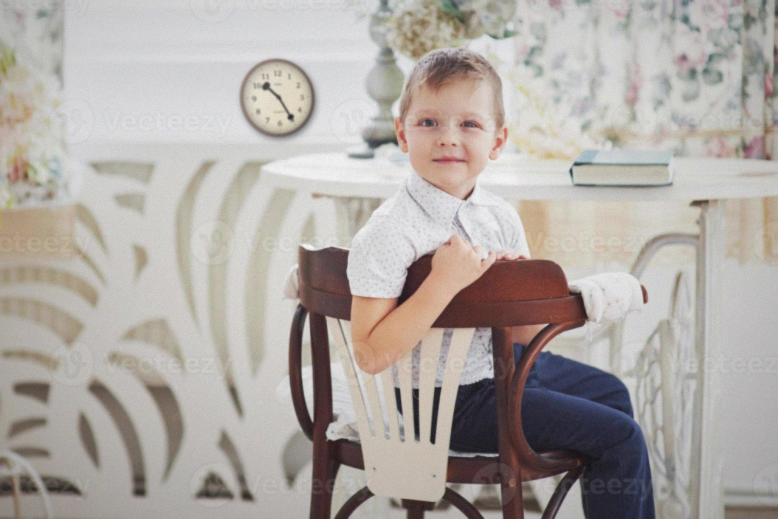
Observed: 10.25
